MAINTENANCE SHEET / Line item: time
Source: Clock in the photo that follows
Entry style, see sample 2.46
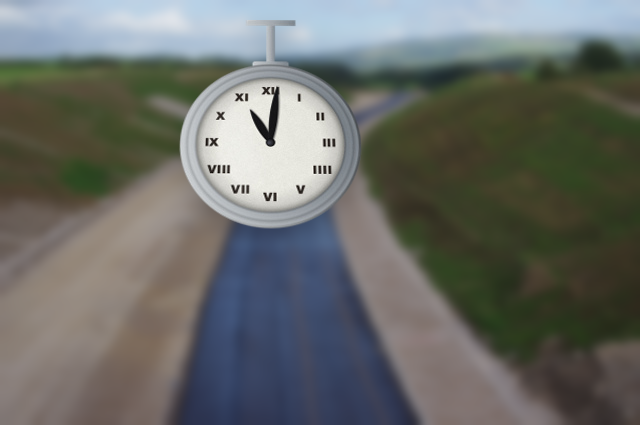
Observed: 11.01
